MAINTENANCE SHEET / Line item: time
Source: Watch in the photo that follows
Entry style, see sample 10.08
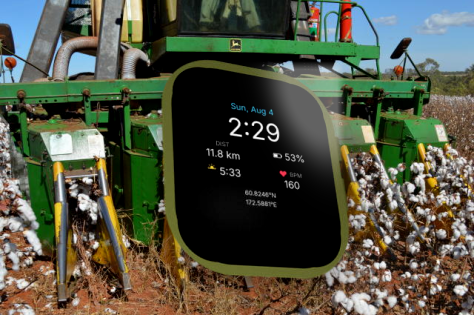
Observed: 2.29
